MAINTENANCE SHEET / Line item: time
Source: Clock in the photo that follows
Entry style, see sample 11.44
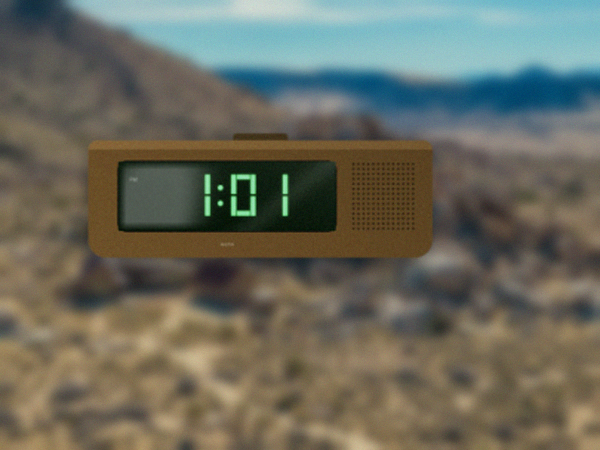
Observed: 1.01
